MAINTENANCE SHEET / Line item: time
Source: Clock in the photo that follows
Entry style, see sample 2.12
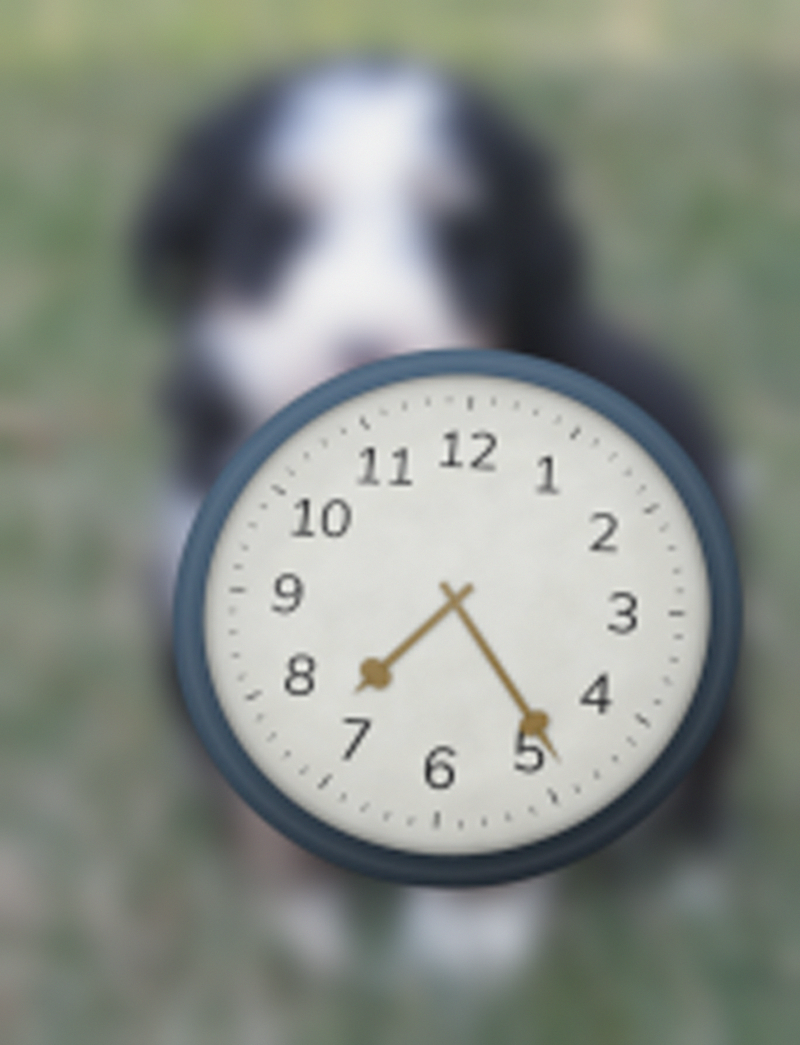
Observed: 7.24
